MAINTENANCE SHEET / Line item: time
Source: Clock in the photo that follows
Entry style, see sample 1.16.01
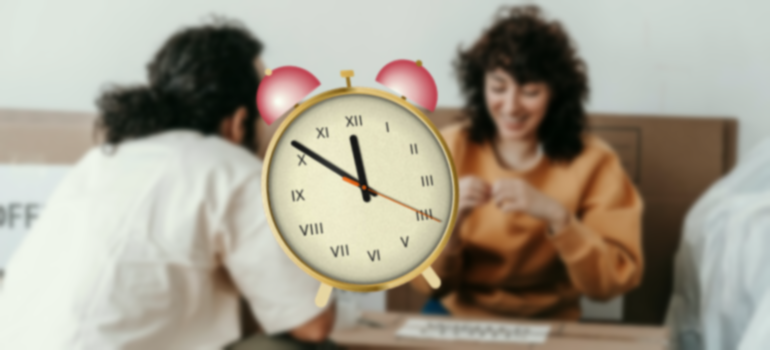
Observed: 11.51.20
